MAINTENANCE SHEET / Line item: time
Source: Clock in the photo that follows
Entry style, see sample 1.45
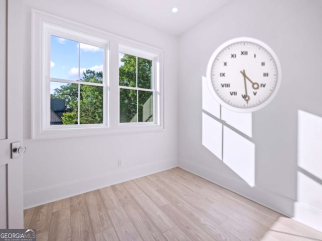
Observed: 4.29
